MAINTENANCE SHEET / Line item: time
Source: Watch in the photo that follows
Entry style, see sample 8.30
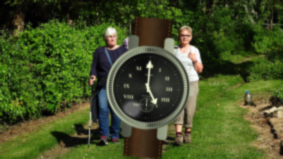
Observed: 5.00
